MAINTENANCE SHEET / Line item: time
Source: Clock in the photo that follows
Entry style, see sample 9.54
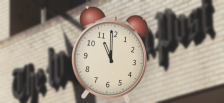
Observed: 10.59
